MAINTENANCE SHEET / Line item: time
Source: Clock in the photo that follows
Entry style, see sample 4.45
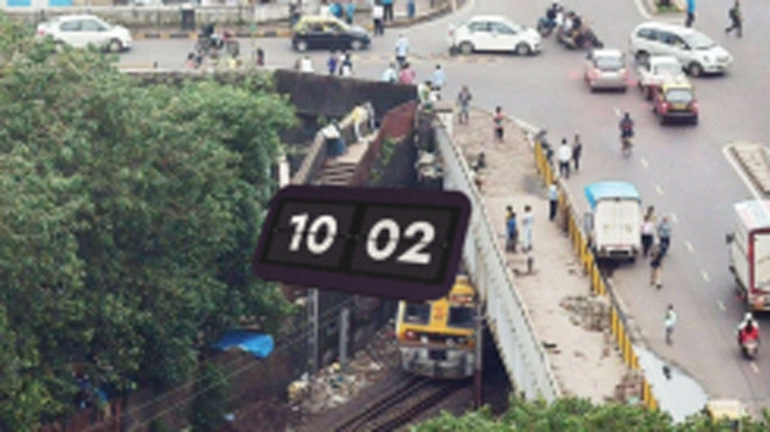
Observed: 10.02
